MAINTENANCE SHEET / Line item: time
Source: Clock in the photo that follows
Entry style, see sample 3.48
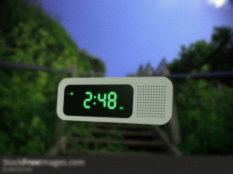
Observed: 2.48
